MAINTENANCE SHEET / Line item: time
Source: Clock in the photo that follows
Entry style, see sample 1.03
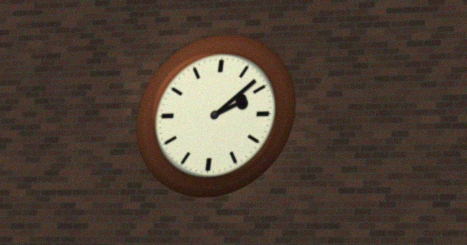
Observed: 2.08
